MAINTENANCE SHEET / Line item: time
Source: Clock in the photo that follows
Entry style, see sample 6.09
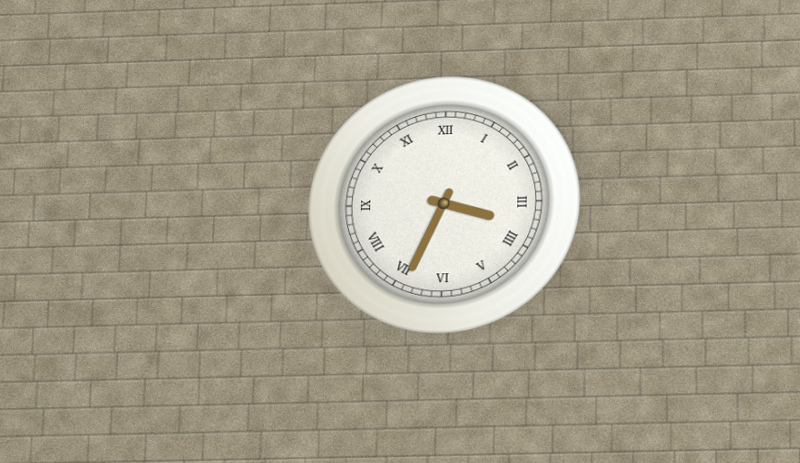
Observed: 3.34
